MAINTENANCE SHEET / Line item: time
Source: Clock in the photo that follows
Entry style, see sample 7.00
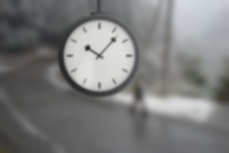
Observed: 10.07
